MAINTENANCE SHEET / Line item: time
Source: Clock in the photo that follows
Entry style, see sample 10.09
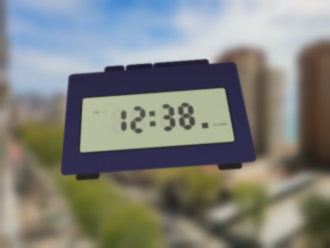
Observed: 12.38
